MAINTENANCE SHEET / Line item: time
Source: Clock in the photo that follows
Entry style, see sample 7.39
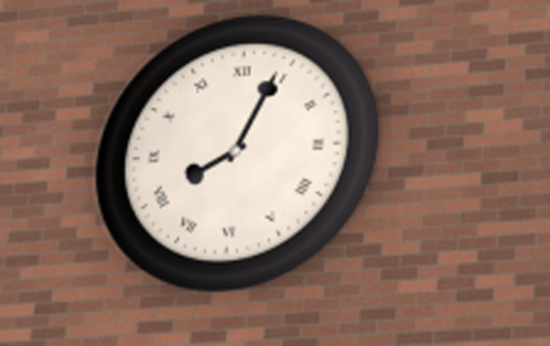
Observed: 8.04
